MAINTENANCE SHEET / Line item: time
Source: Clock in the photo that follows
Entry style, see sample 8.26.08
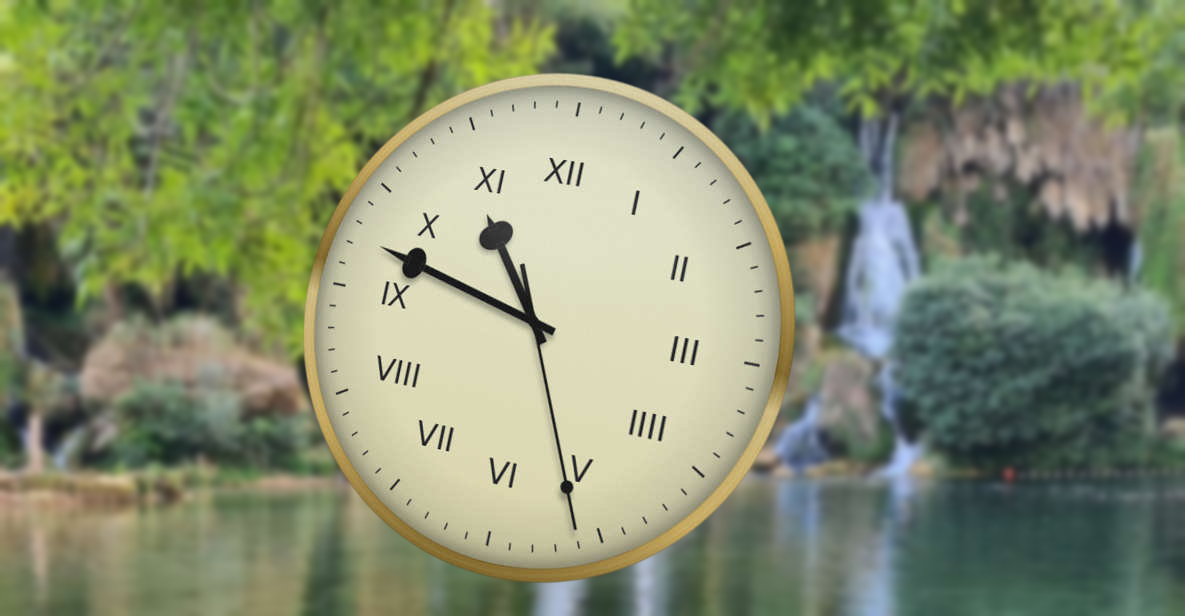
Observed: 10.47.26
